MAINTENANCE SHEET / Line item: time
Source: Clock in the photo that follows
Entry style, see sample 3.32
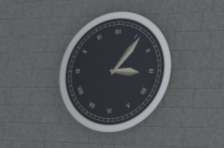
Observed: 3.06
